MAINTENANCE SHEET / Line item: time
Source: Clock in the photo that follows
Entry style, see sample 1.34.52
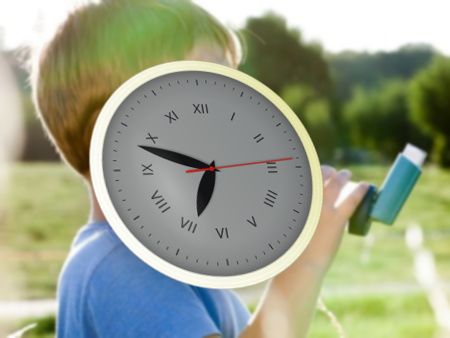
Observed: 6.48.14
